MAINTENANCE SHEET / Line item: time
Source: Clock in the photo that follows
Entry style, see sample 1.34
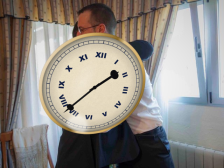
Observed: 1.37
